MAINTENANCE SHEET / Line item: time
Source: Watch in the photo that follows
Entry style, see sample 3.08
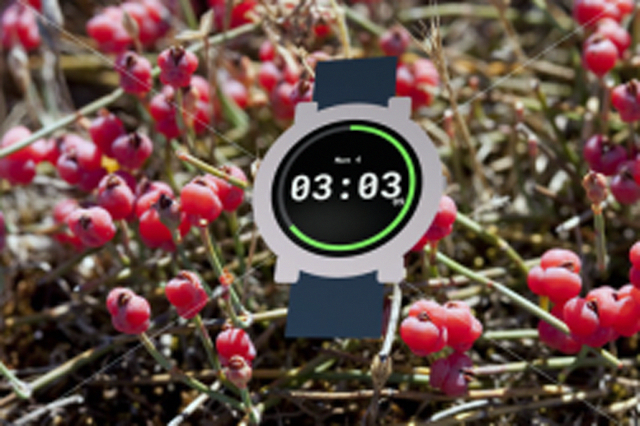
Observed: 3.03
